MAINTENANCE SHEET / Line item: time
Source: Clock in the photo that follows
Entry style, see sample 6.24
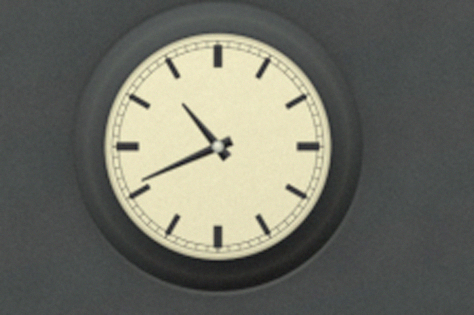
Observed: 10.41
